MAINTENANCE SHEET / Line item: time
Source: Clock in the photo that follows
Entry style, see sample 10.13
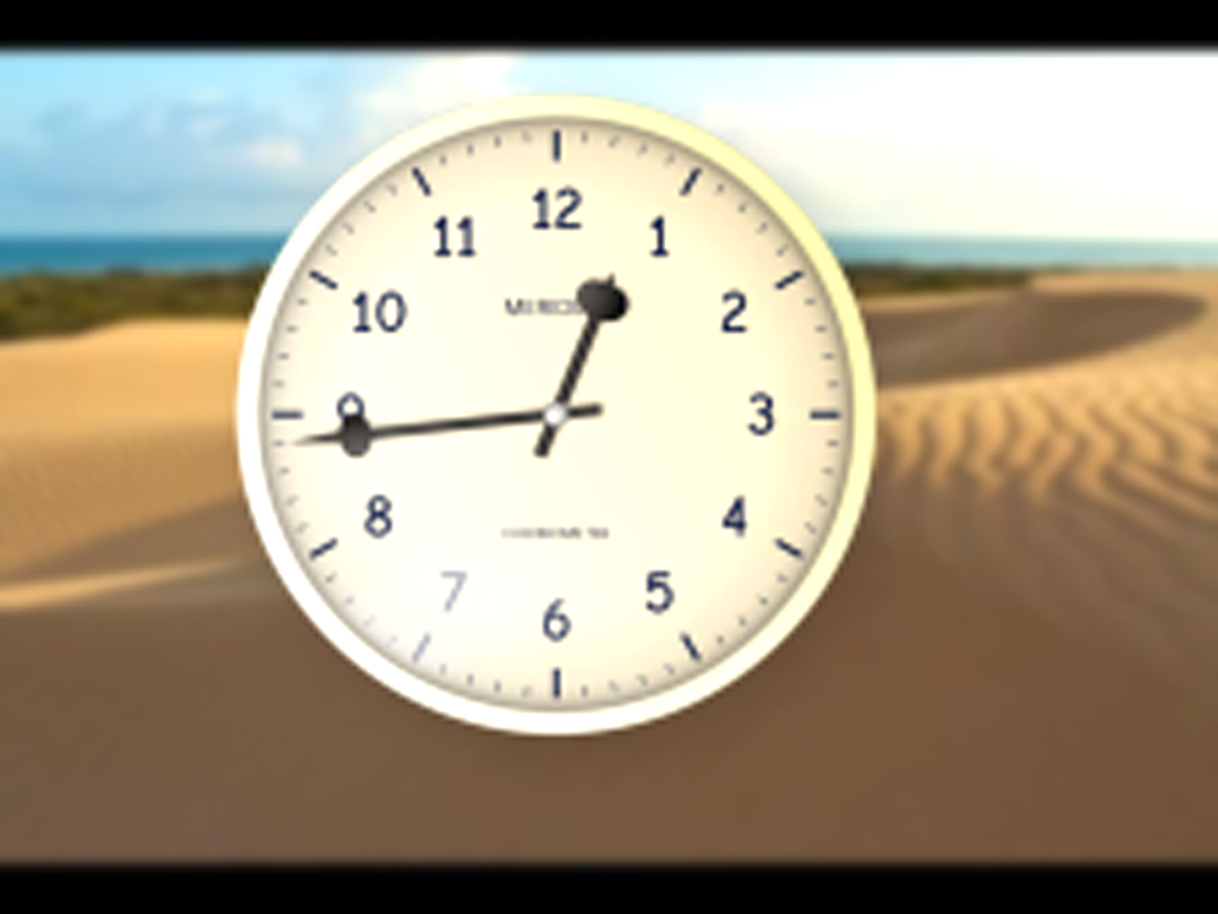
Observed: 12.44
